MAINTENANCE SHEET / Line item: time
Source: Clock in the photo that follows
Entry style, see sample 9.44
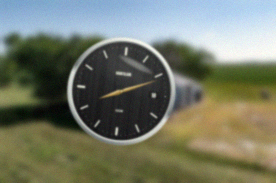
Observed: 8.11
